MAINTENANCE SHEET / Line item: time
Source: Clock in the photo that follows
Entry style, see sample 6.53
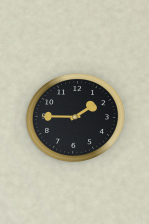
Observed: 1.45
